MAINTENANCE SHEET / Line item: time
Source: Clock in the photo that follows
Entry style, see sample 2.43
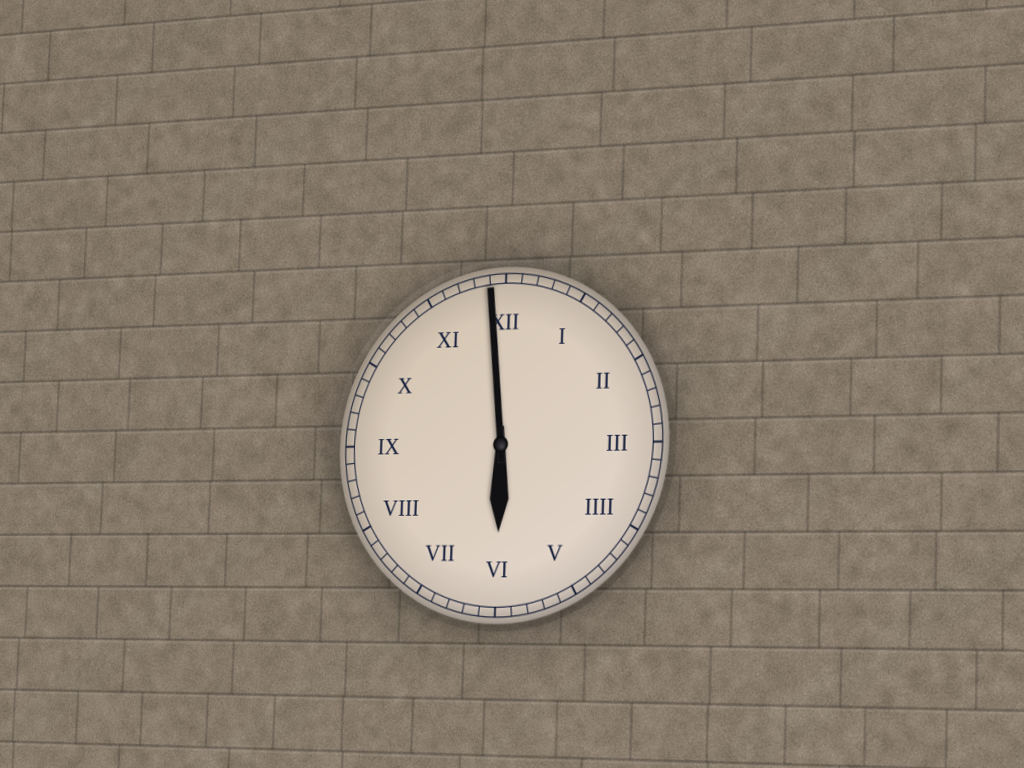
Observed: 5.59
